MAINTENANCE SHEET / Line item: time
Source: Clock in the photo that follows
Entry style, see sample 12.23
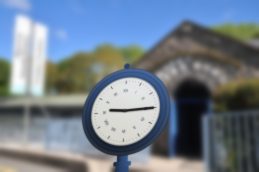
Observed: 9.15
